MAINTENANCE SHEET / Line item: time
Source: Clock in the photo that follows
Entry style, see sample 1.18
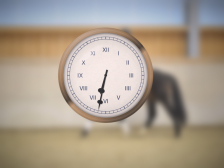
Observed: 6.32
